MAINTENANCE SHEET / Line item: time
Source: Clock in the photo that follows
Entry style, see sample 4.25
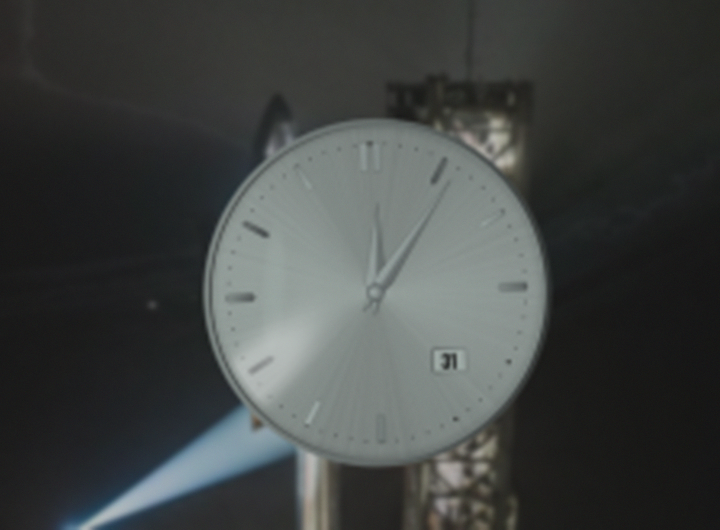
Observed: 12.06
